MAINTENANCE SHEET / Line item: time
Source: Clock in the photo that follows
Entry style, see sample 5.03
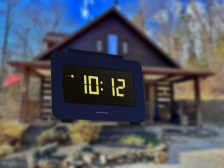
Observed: 10.12
